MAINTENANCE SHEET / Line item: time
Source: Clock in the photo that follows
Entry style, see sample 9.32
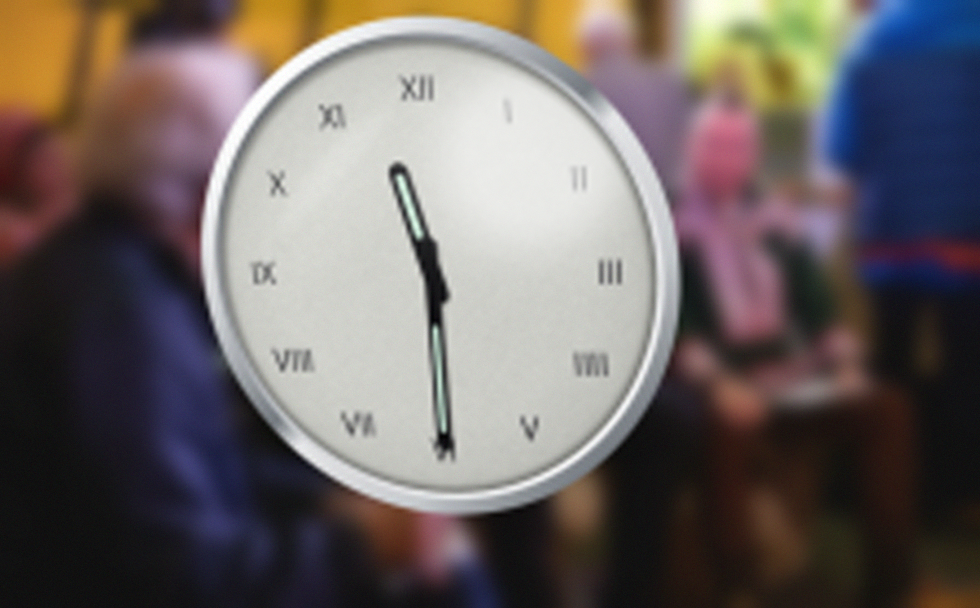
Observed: 11.30
